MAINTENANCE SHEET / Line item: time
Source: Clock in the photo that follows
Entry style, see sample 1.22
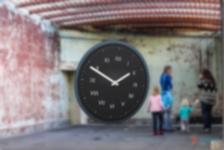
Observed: 1.49
